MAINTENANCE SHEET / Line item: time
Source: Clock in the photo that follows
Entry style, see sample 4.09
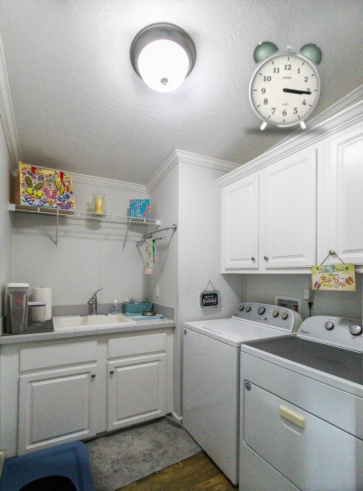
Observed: 3.16
